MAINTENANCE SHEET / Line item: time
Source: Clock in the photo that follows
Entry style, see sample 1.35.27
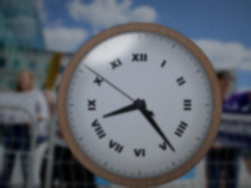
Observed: 8.23.51
